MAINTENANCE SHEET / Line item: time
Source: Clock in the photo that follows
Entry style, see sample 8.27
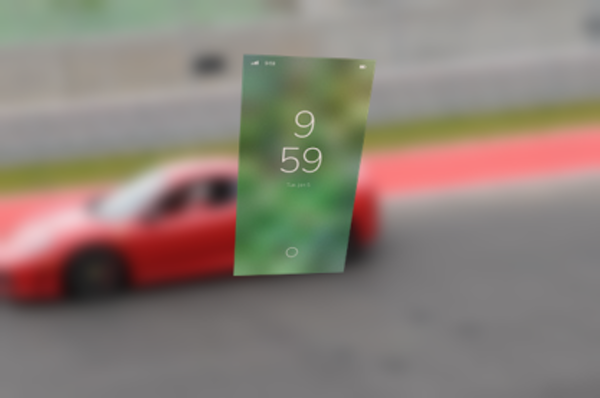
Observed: 9.59
